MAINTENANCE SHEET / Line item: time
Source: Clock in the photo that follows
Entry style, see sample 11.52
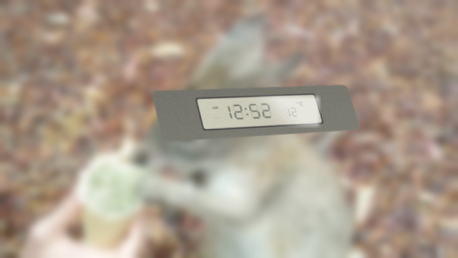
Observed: 12.52
